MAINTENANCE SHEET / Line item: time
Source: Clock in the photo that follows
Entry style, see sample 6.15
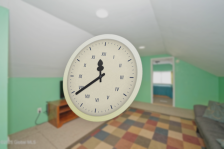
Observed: 11.39
